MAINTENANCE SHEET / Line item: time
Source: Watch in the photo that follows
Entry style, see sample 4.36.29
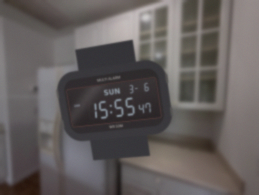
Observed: 15.55.47
